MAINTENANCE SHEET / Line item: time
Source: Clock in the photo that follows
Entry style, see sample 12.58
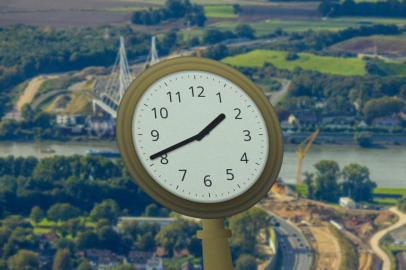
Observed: 1.41
